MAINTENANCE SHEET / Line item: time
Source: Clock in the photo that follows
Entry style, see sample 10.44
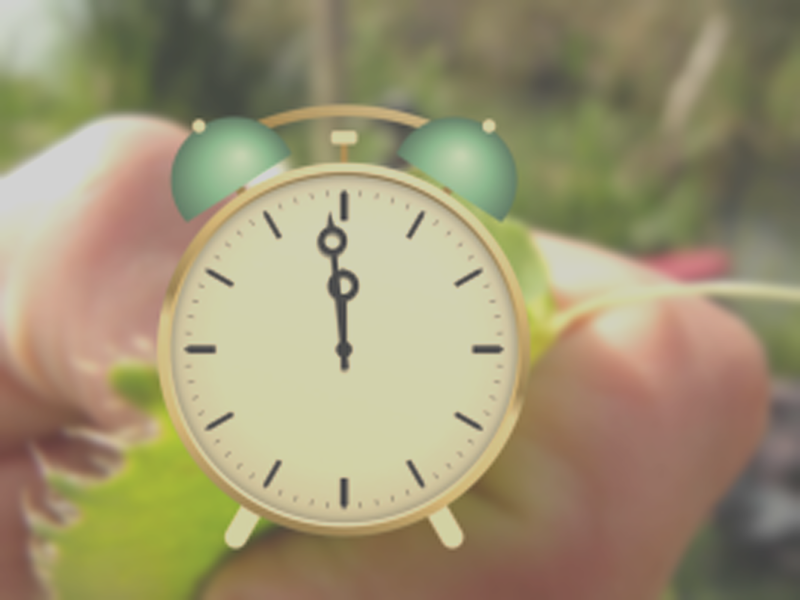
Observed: 11.59
